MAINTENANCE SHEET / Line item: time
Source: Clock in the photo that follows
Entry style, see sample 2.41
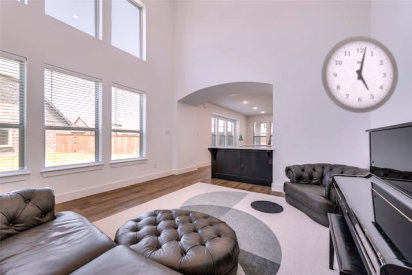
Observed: 5.02
